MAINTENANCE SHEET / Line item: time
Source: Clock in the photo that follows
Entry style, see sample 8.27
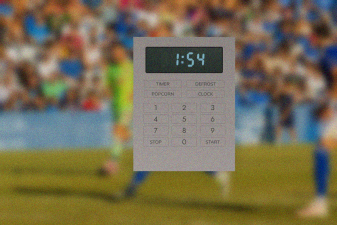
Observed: 1.54
